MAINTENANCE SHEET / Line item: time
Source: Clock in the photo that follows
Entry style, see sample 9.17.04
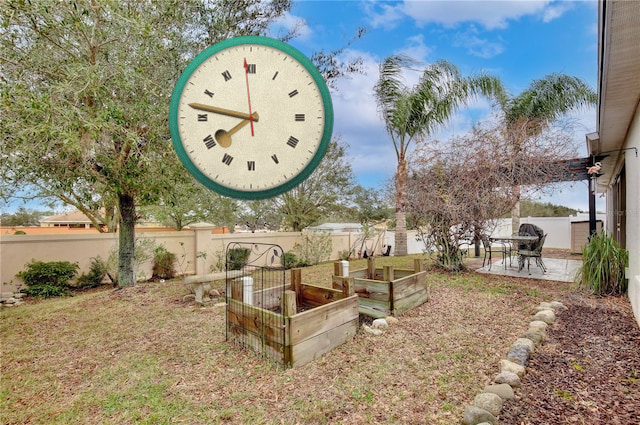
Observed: 7.46.59
